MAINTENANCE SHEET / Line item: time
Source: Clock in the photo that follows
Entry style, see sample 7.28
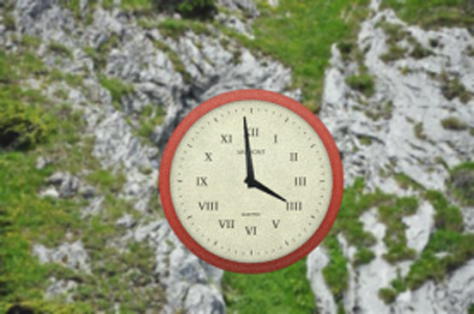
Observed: 3.59
